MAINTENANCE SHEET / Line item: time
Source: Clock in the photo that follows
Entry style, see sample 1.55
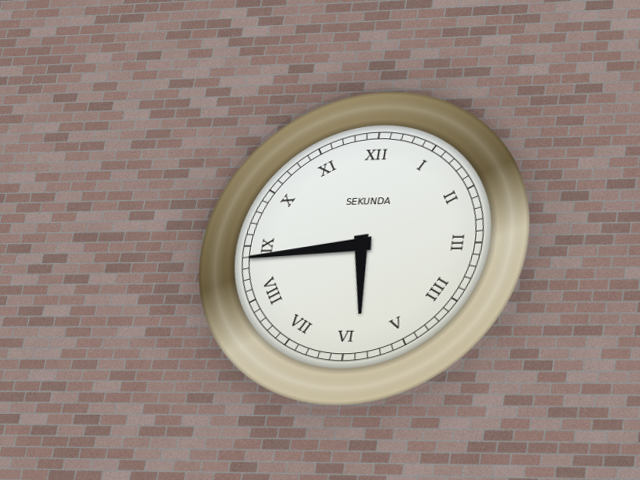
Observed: 5.44
